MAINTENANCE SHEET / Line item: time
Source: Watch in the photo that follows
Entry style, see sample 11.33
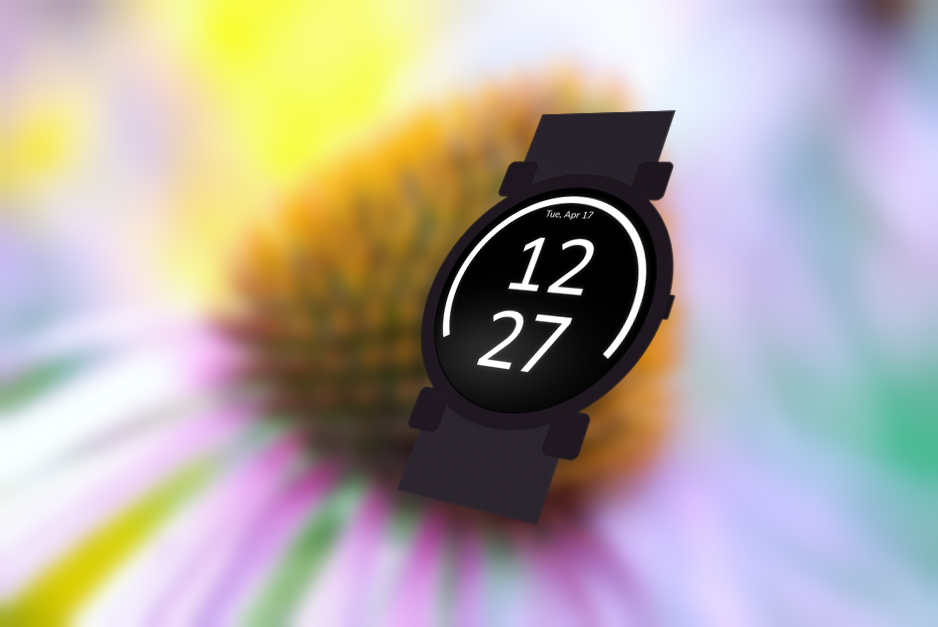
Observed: 12.27
